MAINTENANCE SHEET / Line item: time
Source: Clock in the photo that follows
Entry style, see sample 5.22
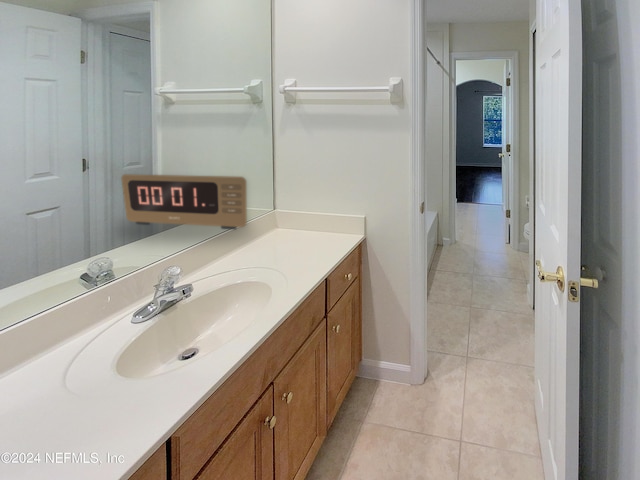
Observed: 0.01
